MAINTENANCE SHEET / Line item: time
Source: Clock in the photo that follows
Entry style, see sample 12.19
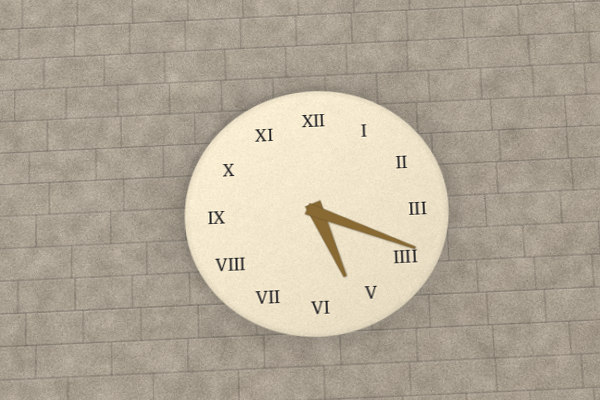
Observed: 5.19
